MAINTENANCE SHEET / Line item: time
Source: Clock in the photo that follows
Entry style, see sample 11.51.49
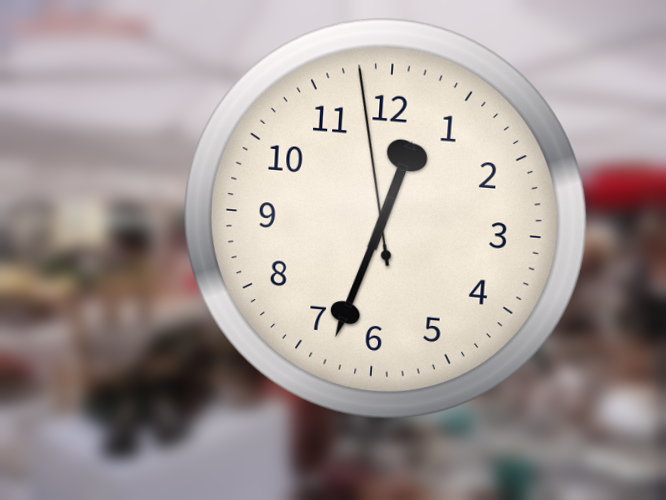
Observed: 12.32.58
